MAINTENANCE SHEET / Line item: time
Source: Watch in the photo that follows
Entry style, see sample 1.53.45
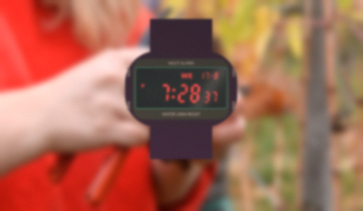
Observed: 7.28.37
